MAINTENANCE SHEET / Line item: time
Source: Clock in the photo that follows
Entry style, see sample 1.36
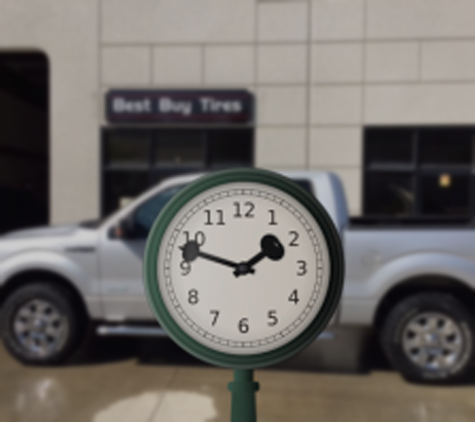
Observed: 1.48
